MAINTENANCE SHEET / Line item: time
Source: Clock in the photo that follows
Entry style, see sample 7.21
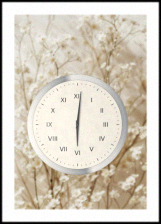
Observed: 6.01
